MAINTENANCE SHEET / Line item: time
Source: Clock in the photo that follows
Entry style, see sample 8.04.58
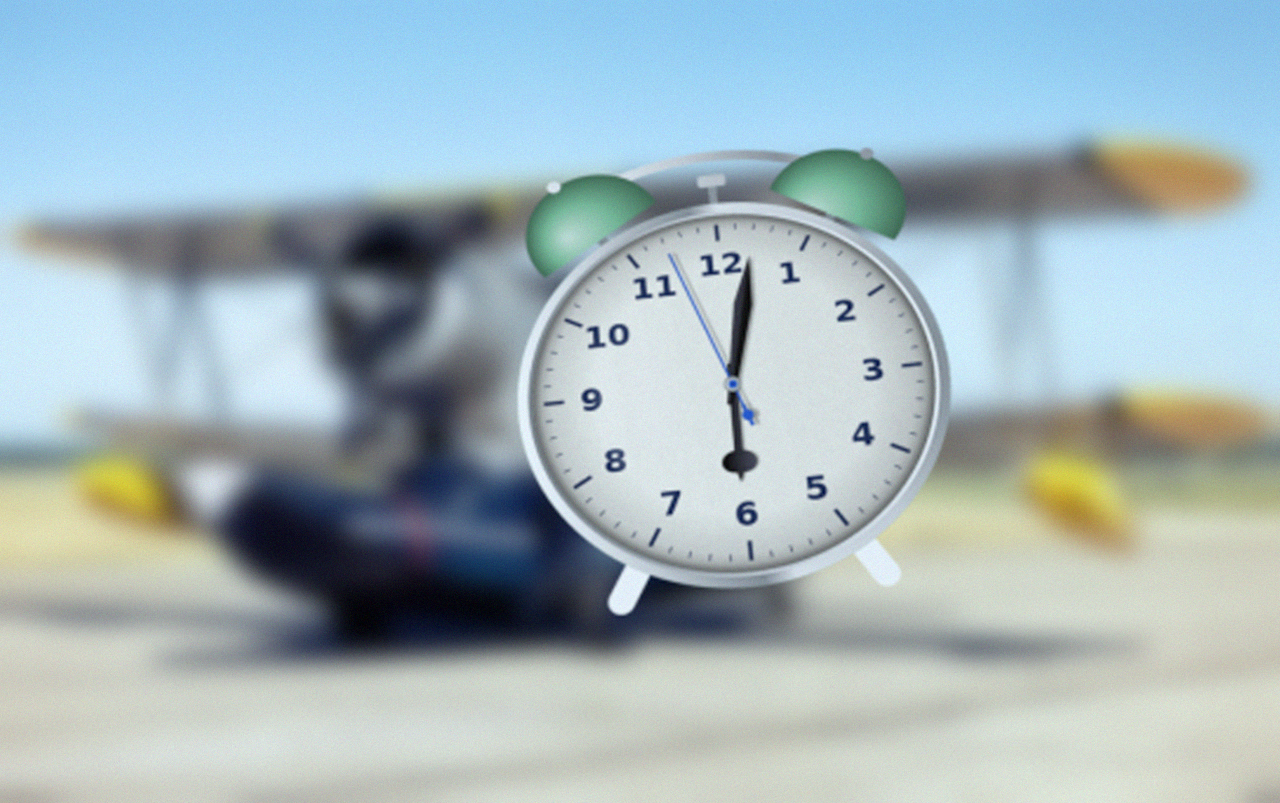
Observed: 6.01.57
